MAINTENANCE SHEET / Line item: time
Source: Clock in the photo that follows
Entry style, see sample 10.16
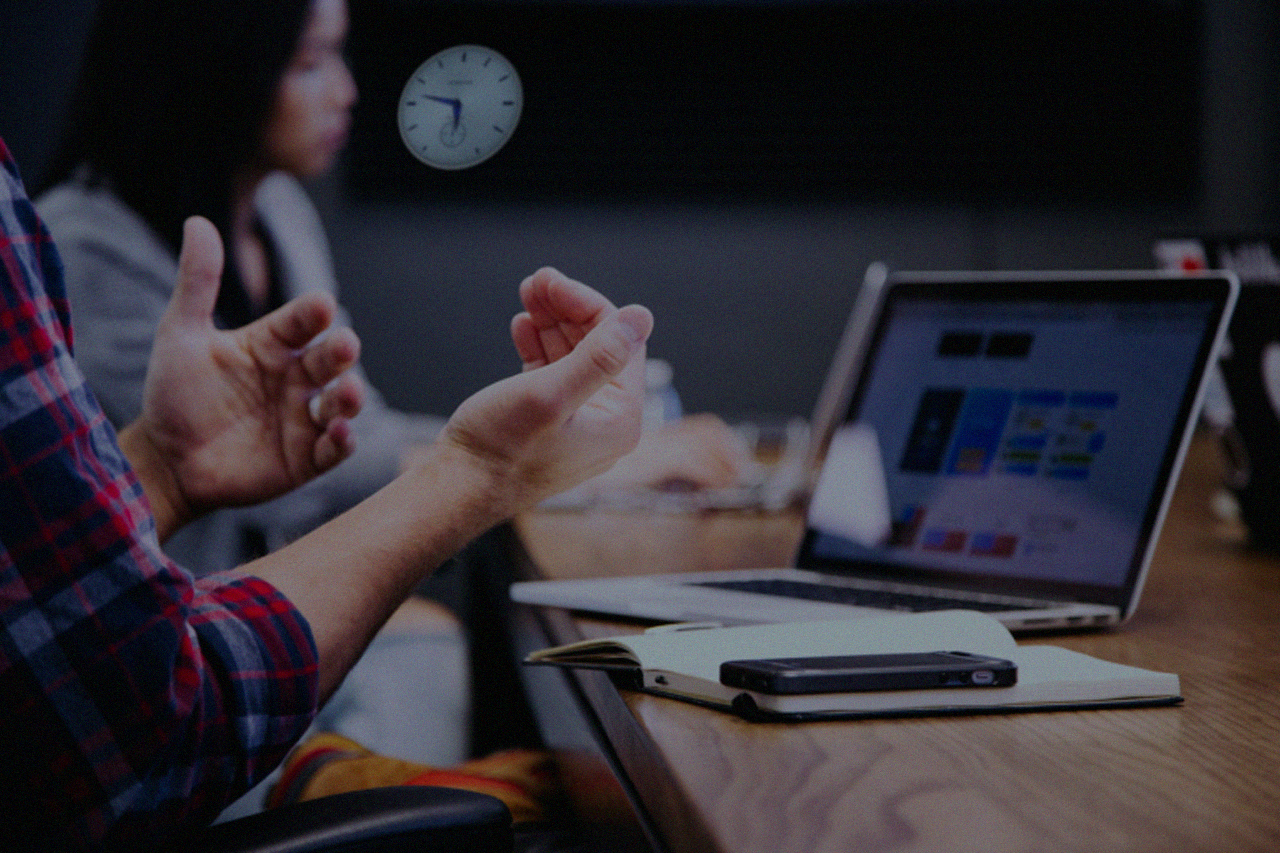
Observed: 5.47
